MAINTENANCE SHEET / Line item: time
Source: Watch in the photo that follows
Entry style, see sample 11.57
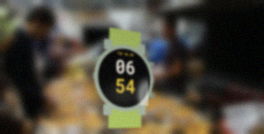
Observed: 6.54
